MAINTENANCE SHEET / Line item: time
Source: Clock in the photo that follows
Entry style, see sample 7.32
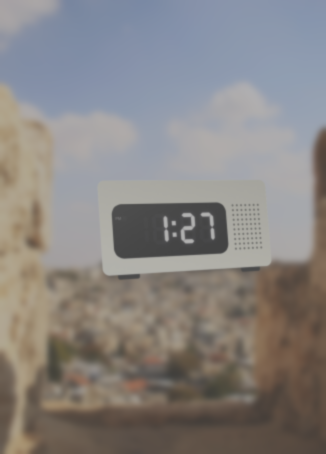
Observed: 1.27
